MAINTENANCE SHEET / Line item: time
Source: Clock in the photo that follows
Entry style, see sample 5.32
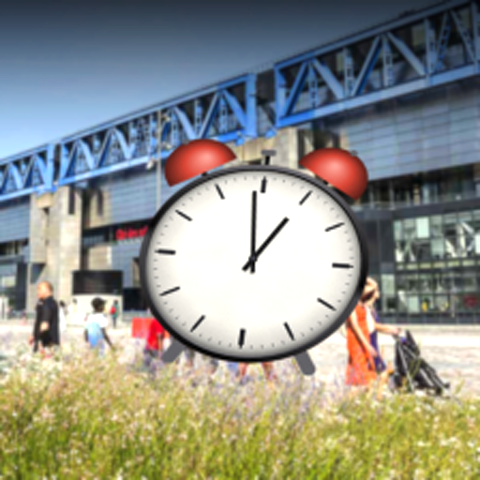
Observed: 12.59
